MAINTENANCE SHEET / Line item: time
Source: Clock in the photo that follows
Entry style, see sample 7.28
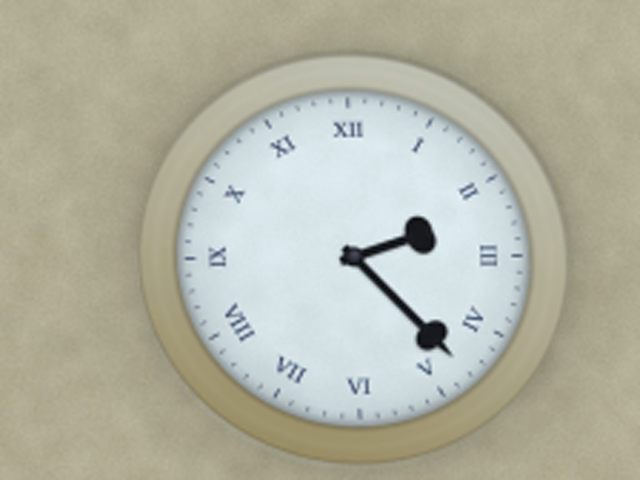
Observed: 2.23
